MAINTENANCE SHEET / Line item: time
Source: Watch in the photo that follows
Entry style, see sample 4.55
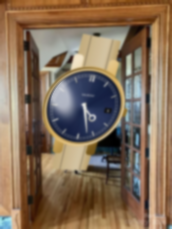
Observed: 4.27
